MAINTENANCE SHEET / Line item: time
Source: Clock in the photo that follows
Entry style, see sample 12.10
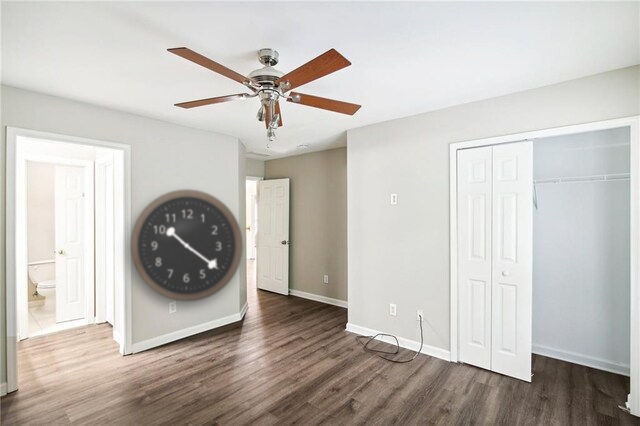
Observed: 10.21
